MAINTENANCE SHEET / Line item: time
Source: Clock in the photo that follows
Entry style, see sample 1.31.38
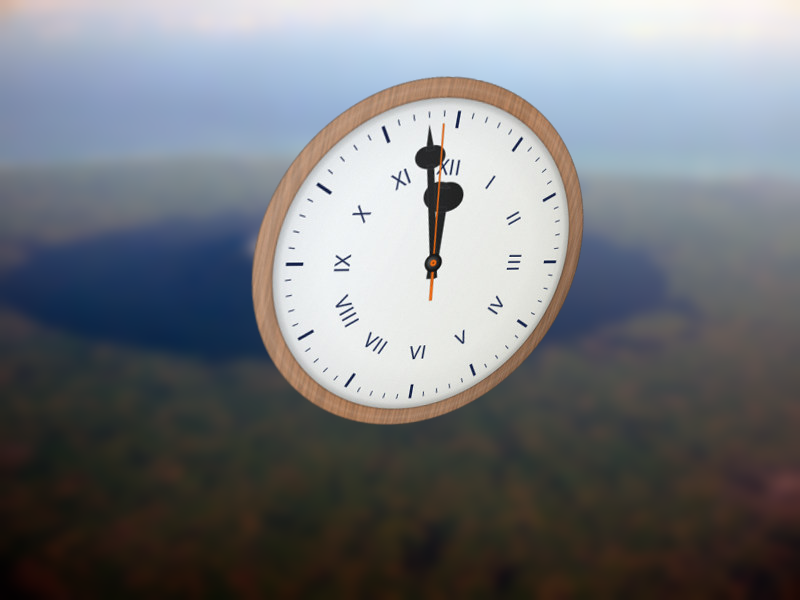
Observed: 11.57.59
